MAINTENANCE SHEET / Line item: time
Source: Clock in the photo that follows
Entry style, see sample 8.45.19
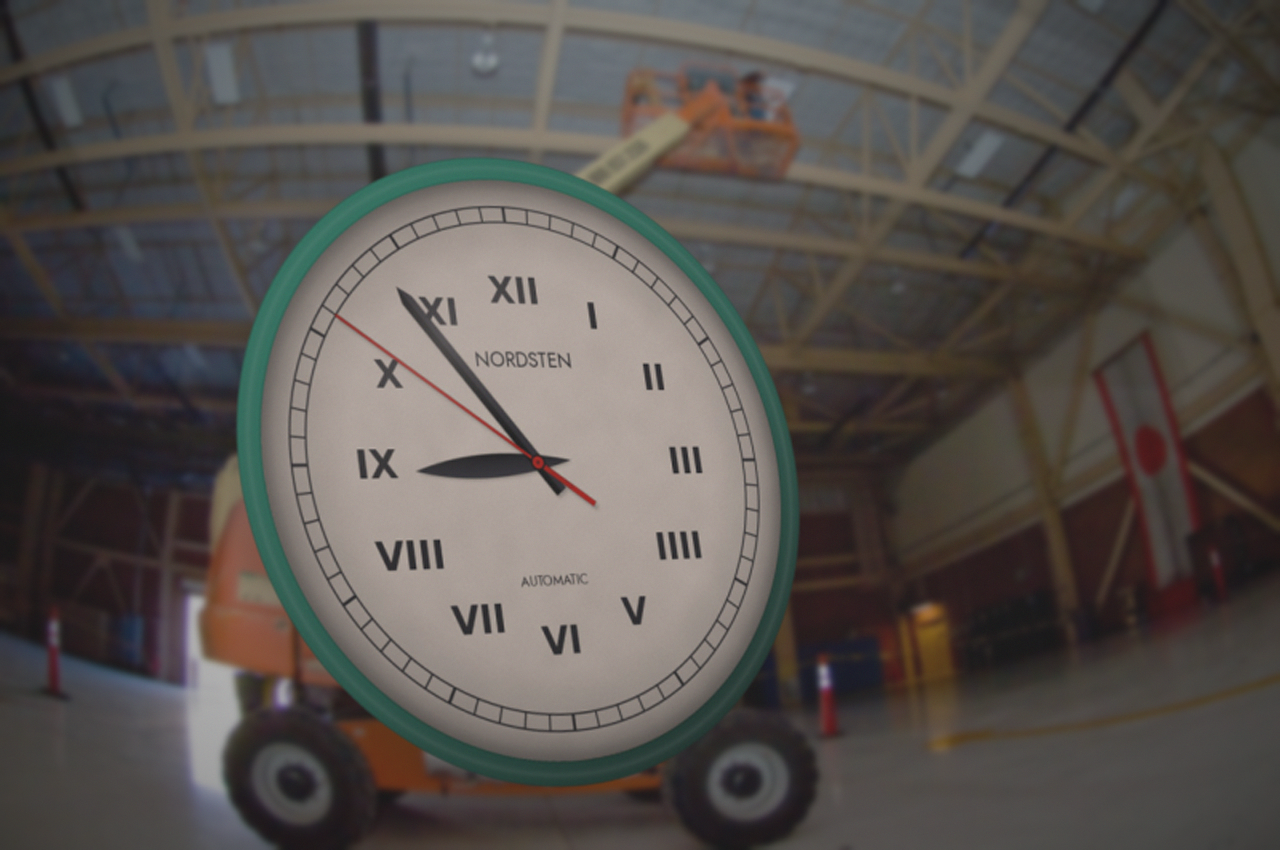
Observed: 8.53.51
